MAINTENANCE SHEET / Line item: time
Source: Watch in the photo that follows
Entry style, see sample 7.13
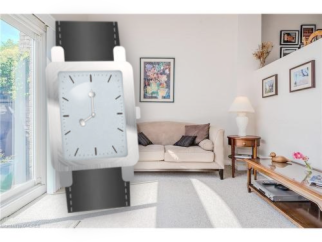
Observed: 8.00
